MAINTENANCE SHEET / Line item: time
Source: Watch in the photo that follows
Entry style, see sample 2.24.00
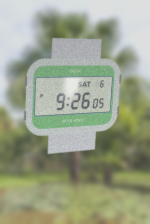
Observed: 9.26.05
